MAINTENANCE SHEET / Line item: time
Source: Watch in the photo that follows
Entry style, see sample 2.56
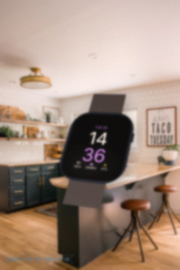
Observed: 14.36
